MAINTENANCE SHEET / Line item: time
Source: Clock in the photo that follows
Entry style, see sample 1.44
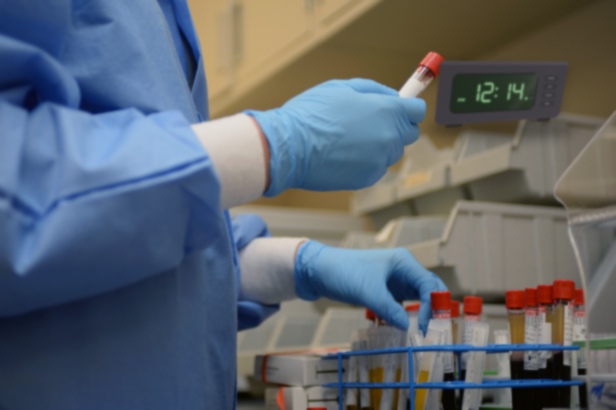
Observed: 12.14
